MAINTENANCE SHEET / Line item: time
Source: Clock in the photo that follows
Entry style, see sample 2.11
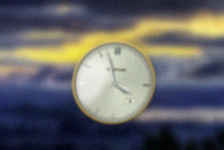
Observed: 3.57
